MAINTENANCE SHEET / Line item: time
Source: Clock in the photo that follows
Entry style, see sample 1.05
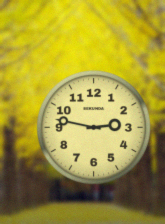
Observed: 2.47
